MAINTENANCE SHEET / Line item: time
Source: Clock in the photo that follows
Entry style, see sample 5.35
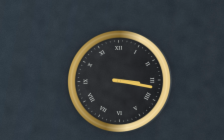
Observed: 3.17
